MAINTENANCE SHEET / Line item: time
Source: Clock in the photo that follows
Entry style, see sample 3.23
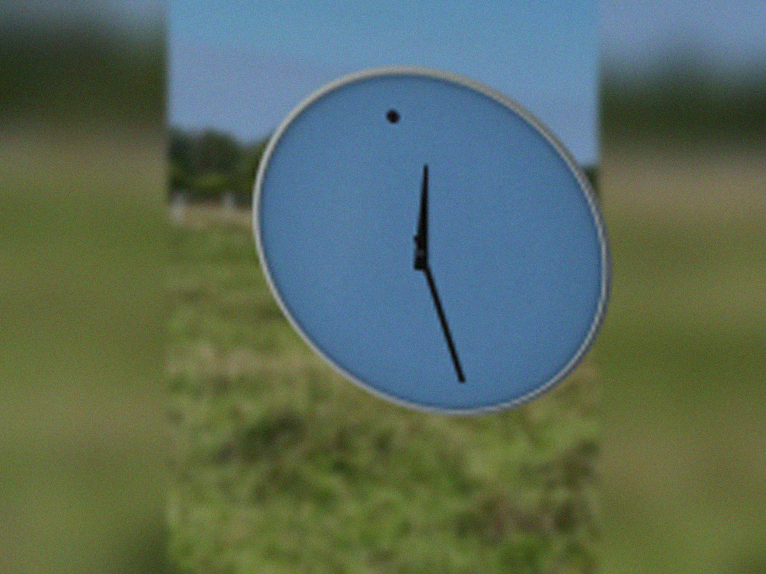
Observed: 12.29
